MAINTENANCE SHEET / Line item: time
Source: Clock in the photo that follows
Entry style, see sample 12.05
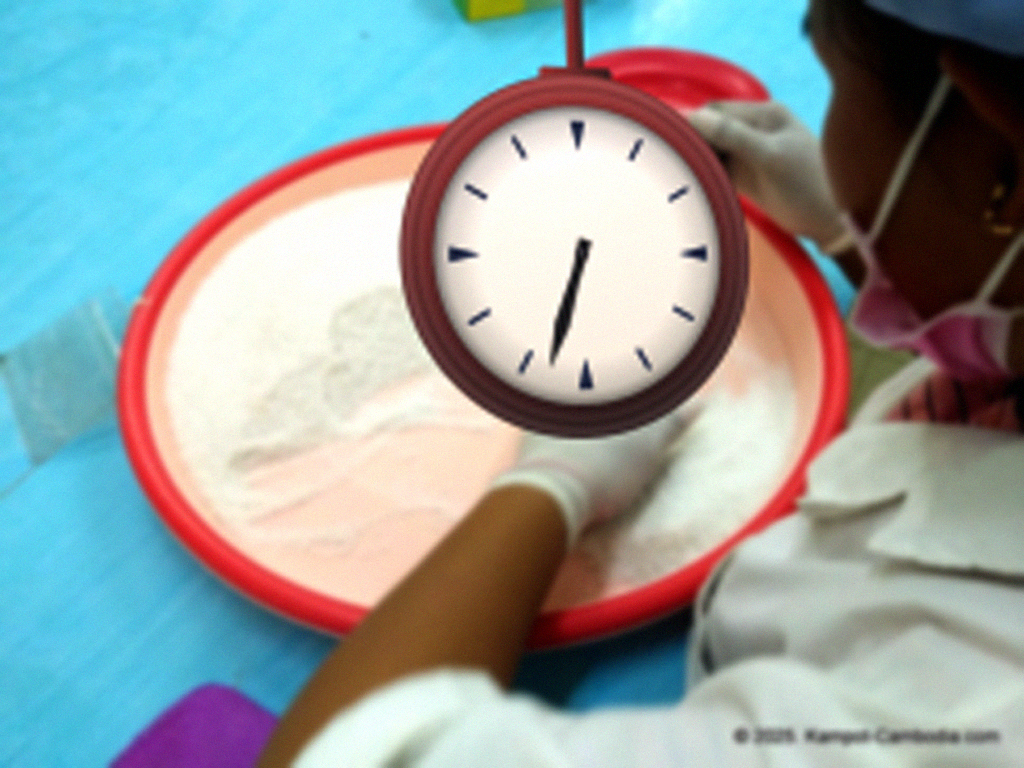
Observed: 6.33
